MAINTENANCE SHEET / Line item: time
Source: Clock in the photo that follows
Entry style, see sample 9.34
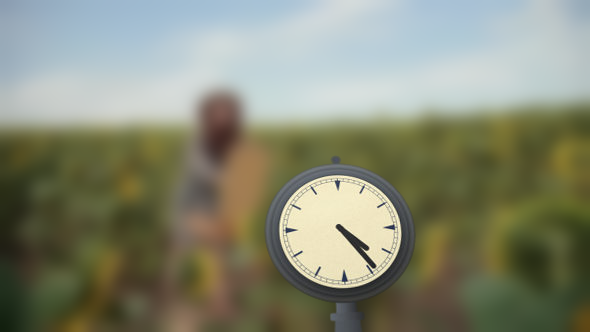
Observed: 4.24
